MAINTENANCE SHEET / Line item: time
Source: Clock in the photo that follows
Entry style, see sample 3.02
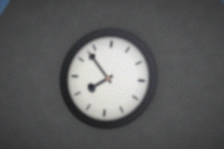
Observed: 7.53
